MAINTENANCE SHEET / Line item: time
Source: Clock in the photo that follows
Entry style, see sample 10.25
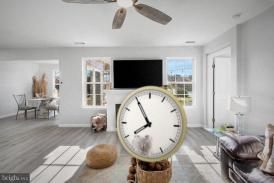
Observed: 7.55
